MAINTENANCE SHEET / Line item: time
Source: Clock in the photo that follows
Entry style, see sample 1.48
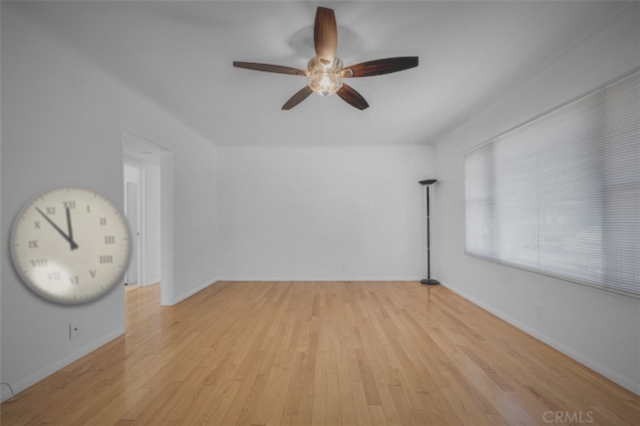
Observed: 11.53
